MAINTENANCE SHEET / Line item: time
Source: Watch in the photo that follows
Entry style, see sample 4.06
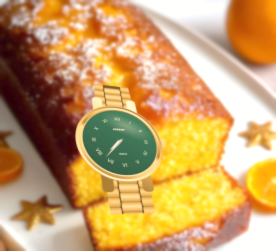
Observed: 7.37
